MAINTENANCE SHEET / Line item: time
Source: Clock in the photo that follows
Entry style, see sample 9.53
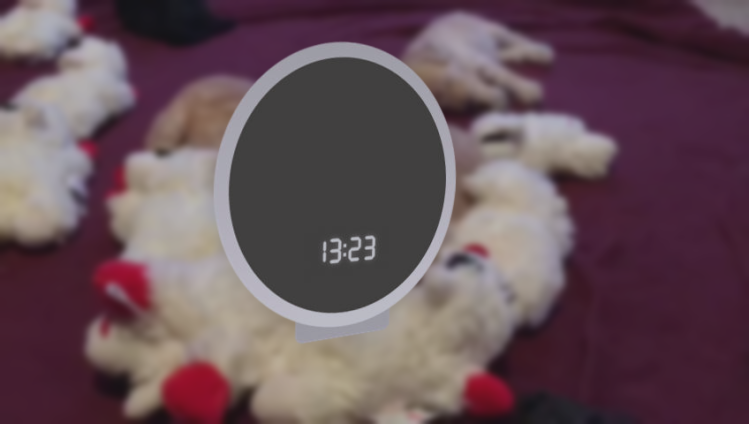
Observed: 13.23
